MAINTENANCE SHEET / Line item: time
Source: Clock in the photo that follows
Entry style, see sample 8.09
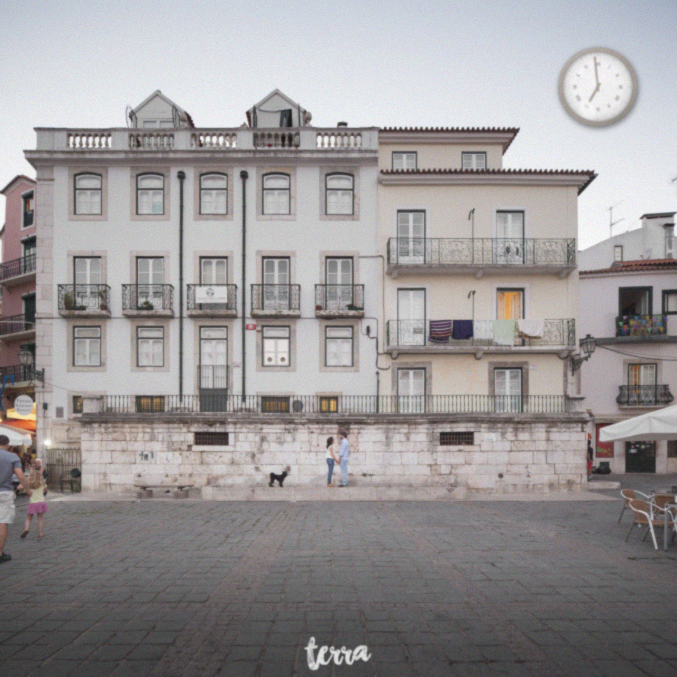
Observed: 6.59
